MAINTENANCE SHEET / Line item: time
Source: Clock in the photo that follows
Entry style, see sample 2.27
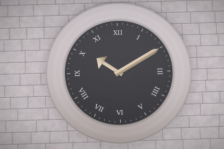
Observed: 10.10
